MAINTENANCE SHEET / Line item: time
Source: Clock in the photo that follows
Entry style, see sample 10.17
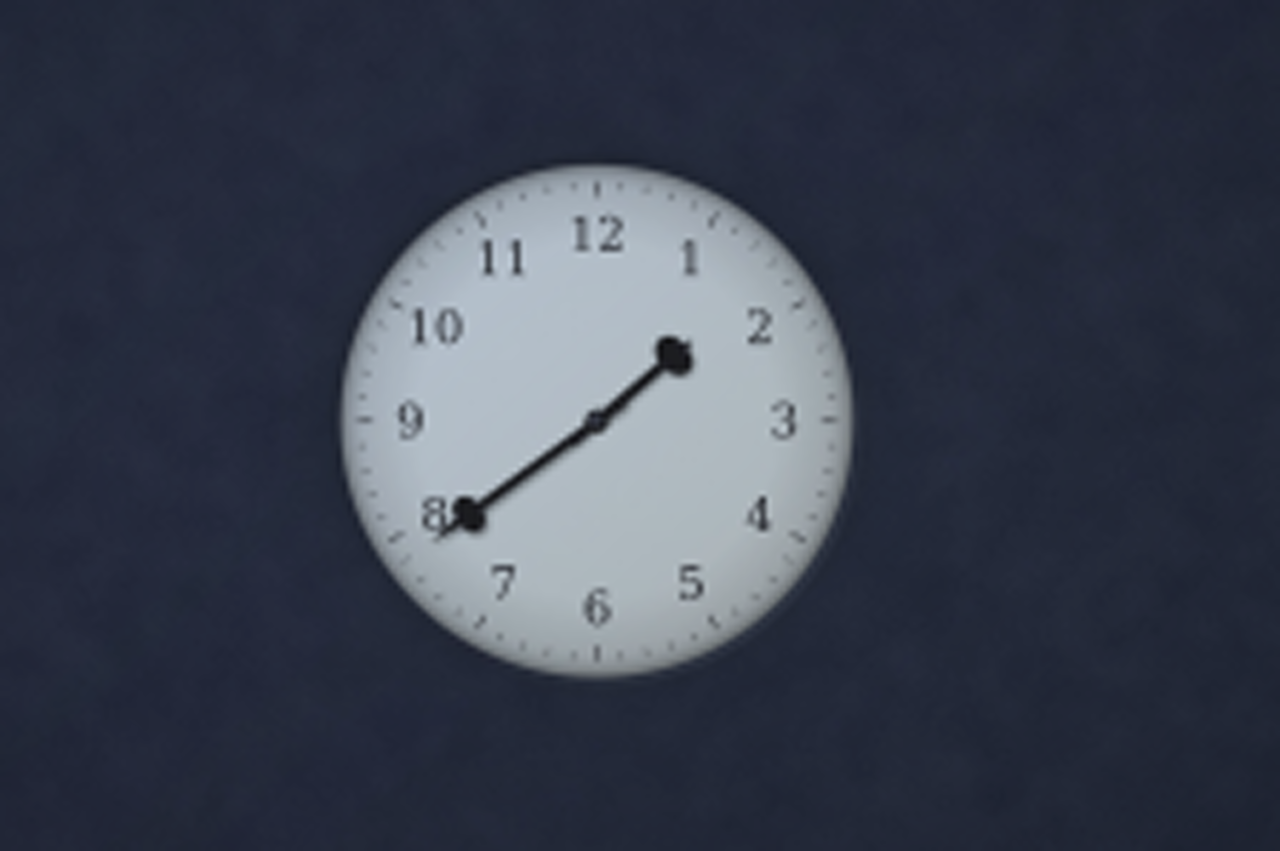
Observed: 1.39
